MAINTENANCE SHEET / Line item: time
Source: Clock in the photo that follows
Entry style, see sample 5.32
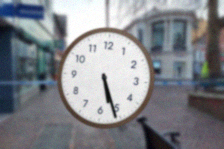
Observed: 5.26
